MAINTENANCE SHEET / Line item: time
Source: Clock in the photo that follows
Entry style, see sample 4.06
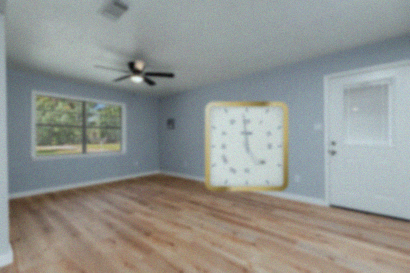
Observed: 4.59
